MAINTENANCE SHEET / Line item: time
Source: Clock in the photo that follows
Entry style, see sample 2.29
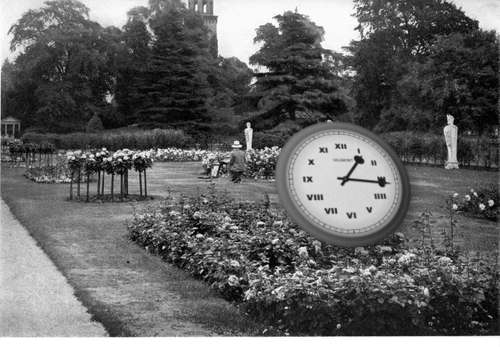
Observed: 1.16
